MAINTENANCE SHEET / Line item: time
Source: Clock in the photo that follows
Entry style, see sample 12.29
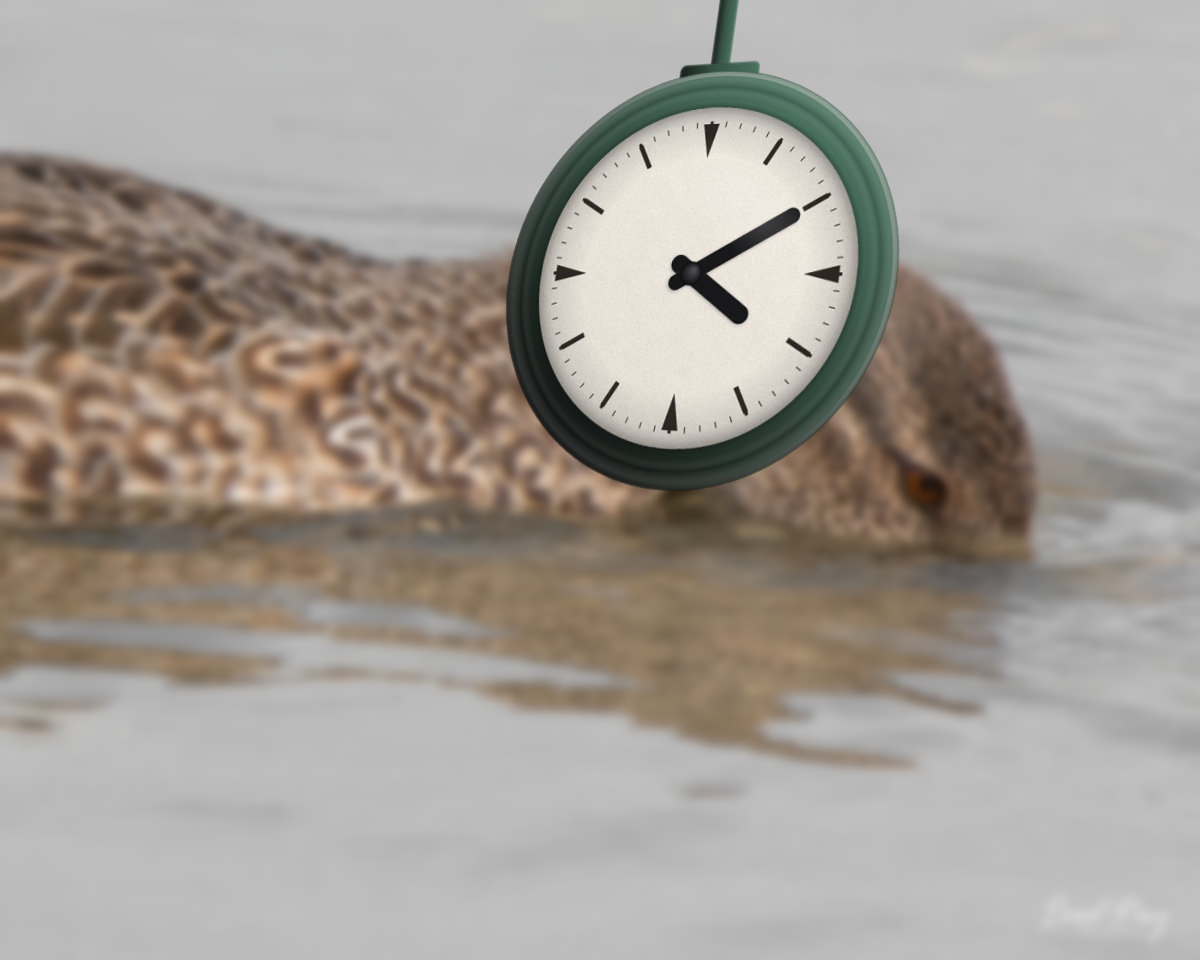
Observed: 4.10
